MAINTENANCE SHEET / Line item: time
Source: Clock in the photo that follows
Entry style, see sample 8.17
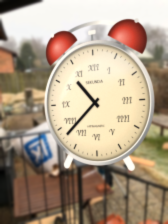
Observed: 10.38
